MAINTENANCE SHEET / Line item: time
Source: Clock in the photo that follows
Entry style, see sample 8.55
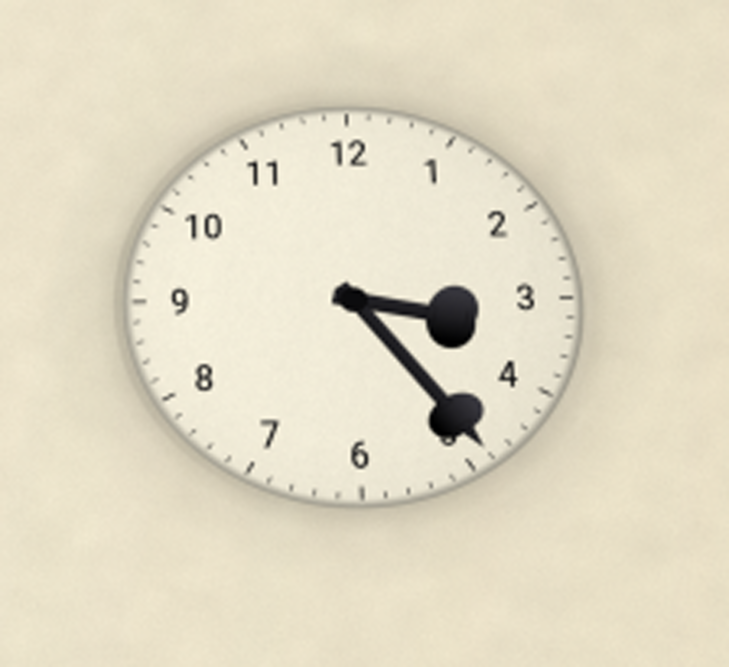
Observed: 3.24
